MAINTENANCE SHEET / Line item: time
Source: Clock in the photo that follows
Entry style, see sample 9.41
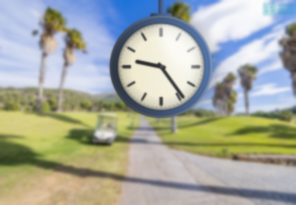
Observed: 9.24
